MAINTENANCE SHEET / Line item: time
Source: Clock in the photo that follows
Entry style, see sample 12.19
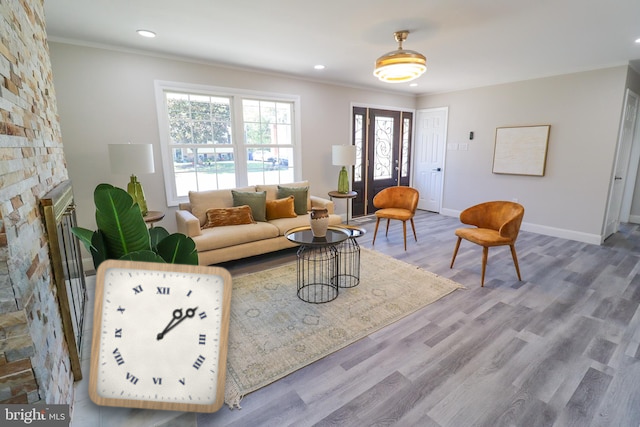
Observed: 1.08
